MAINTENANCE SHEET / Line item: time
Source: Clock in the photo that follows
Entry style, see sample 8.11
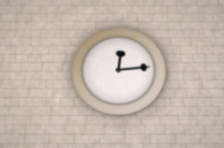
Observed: 12.14
